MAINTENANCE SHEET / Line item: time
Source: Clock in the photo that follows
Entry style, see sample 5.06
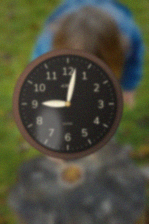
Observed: 9.02
